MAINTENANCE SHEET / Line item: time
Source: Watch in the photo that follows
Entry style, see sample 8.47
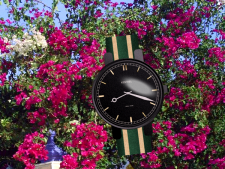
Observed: 8.19
